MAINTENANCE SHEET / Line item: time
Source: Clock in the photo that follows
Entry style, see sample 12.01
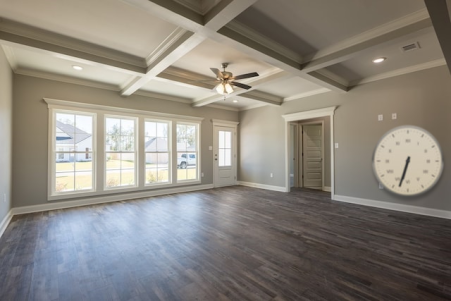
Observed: 6.33
